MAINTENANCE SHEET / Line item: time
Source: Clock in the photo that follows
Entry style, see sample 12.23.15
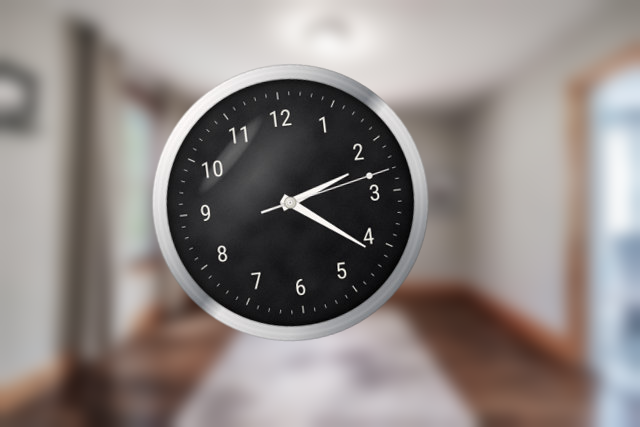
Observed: 2.21.13
